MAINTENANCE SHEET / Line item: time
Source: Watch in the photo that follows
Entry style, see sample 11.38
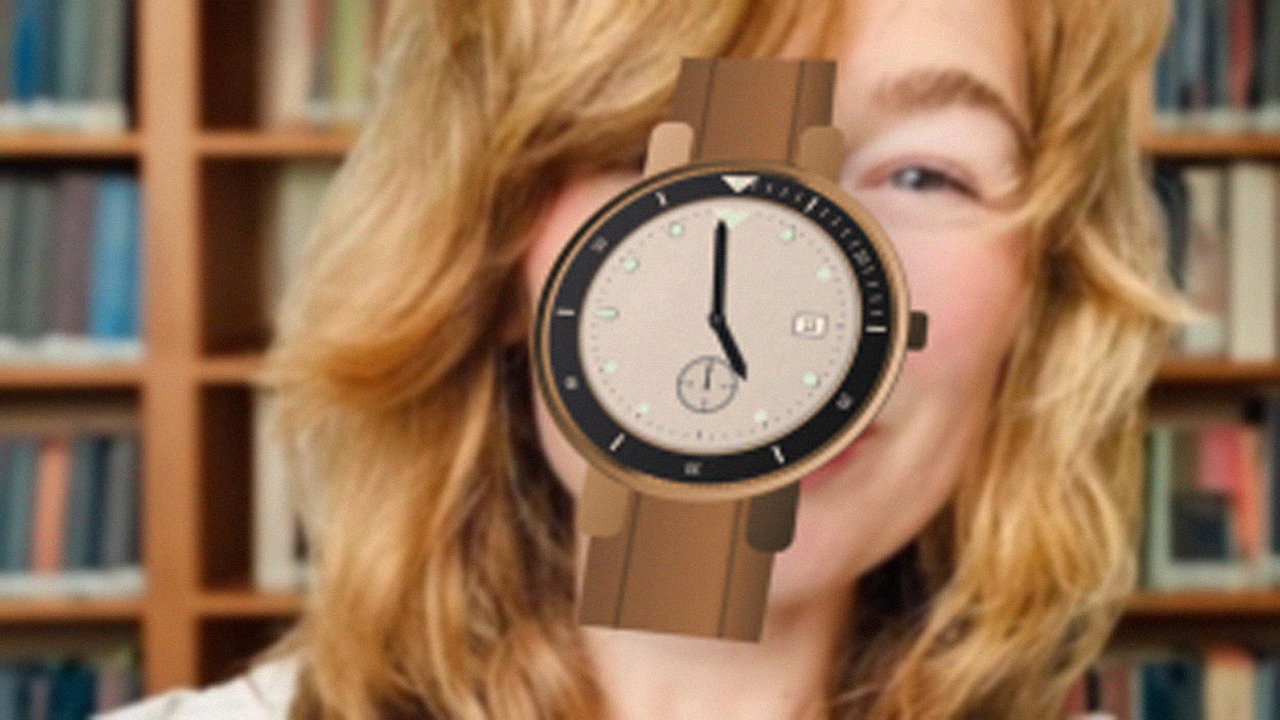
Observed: 4.59
